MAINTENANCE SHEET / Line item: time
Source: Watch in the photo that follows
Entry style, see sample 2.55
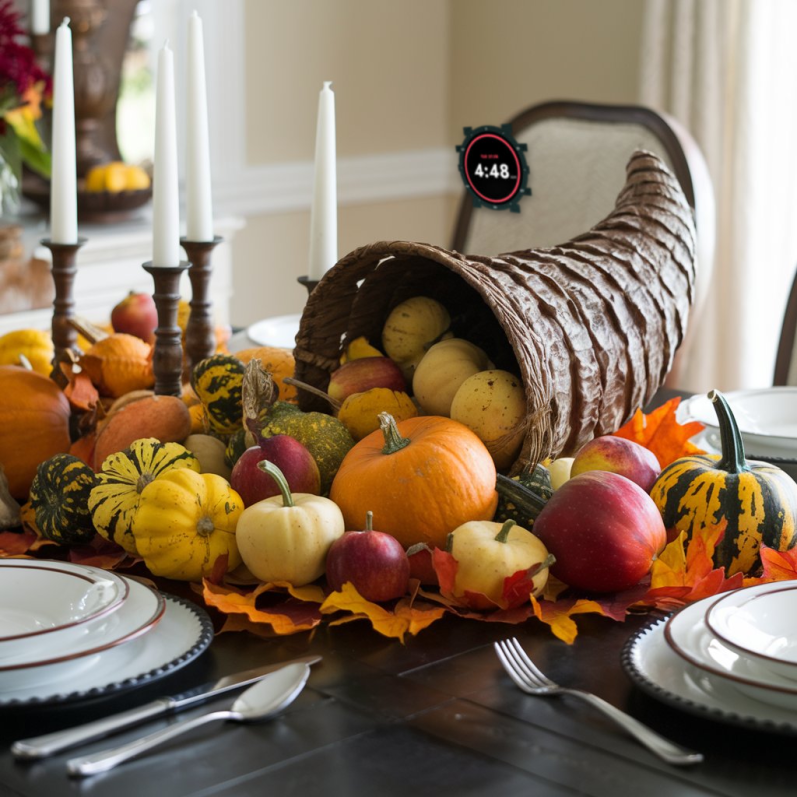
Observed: 4.48
